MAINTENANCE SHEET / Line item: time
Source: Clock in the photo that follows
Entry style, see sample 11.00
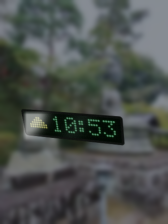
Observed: 10.53
